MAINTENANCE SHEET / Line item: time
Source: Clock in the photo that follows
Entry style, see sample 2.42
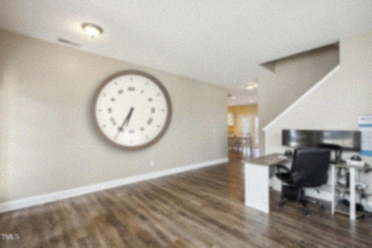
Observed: 6.35
